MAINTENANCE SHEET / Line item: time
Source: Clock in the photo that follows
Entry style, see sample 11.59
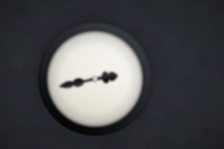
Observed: 2.43
